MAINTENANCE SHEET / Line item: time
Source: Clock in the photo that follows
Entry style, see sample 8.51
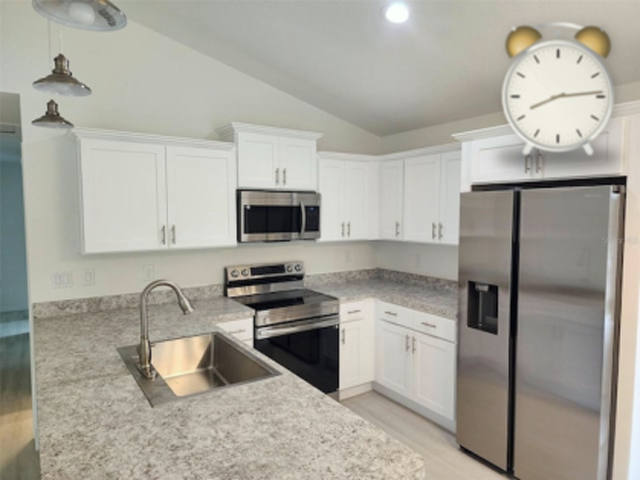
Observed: 8.14
